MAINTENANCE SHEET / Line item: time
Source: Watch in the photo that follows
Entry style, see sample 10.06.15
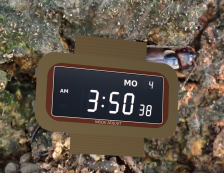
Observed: 3.50.38
